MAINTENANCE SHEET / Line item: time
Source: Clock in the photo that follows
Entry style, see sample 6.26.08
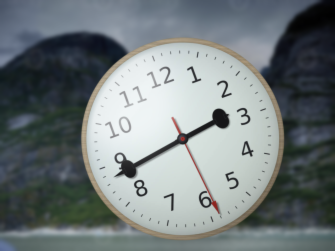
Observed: 2.43.29
